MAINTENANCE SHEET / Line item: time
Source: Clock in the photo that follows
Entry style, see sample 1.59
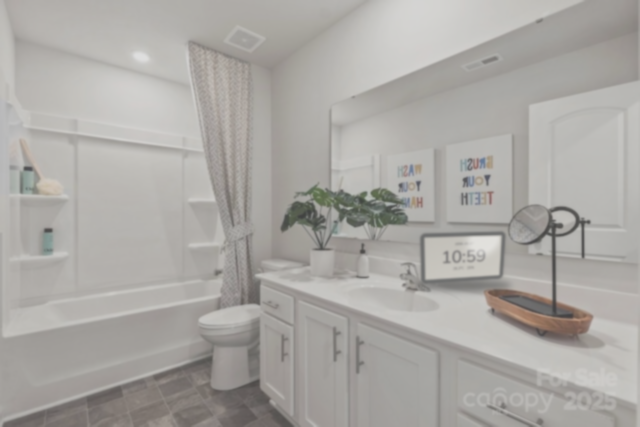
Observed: 10.59
